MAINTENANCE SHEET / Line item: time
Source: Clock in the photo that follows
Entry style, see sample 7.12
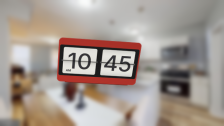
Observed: 10.45
